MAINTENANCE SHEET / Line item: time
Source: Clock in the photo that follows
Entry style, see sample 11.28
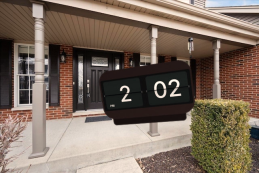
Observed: 2.02
